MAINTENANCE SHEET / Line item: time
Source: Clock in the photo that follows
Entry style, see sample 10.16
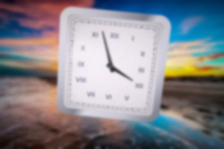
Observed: 3.57
